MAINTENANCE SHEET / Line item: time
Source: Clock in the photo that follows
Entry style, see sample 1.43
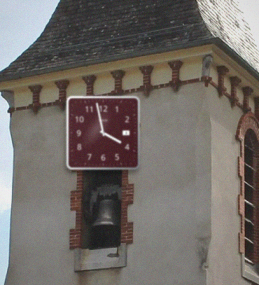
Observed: 3.58
